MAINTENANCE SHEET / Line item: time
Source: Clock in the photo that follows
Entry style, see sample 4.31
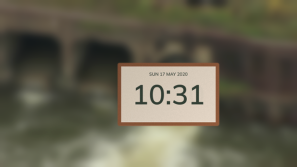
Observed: 10.31
